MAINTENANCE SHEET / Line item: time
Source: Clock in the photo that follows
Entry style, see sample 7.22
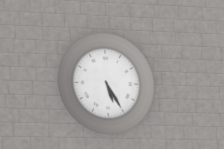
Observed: 5.25
